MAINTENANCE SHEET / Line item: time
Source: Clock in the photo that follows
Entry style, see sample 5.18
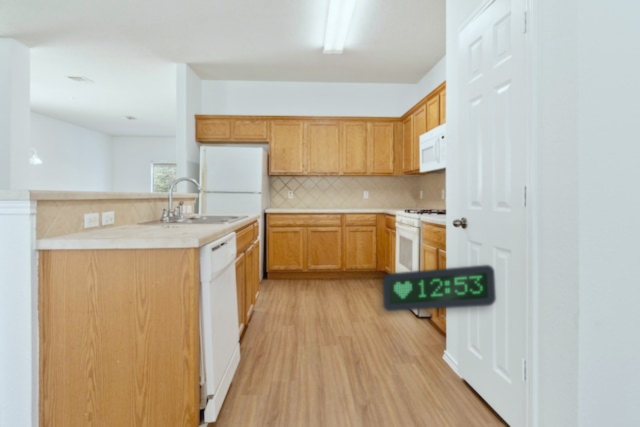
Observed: 12.53
